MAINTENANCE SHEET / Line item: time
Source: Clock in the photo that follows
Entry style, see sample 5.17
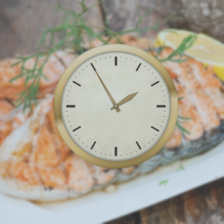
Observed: 1.55
